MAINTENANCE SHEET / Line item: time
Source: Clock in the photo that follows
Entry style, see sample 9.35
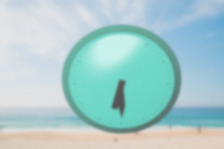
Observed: 6.30
